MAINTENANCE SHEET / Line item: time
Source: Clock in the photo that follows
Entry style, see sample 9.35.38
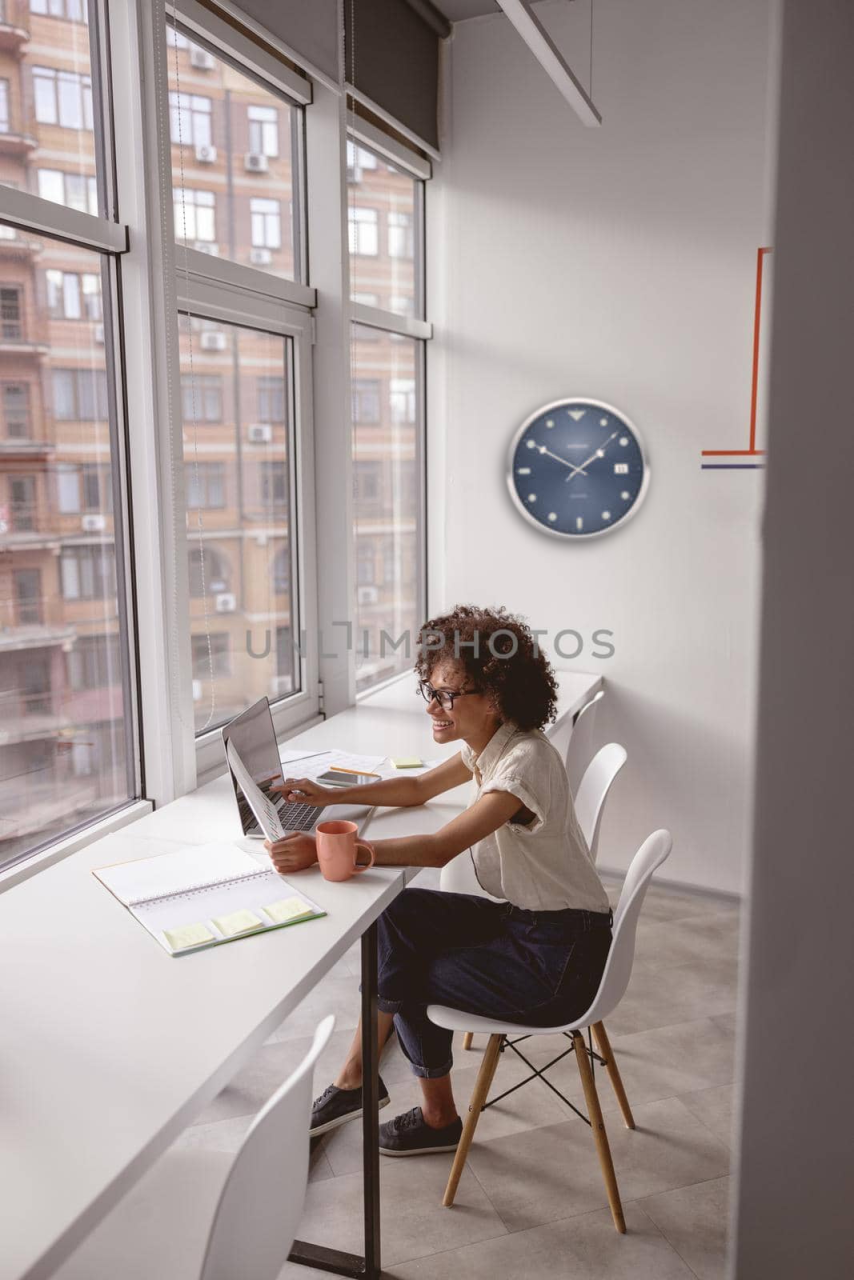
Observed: 1.50.08
